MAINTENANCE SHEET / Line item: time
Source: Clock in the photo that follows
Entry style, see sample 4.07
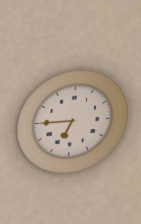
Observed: 6.45
